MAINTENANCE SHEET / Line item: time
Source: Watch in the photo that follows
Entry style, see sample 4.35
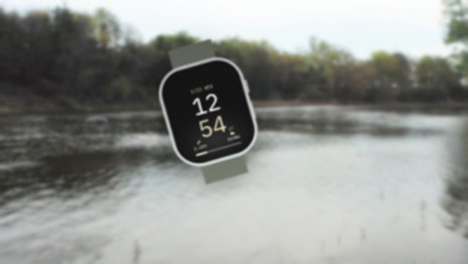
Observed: 12.54
